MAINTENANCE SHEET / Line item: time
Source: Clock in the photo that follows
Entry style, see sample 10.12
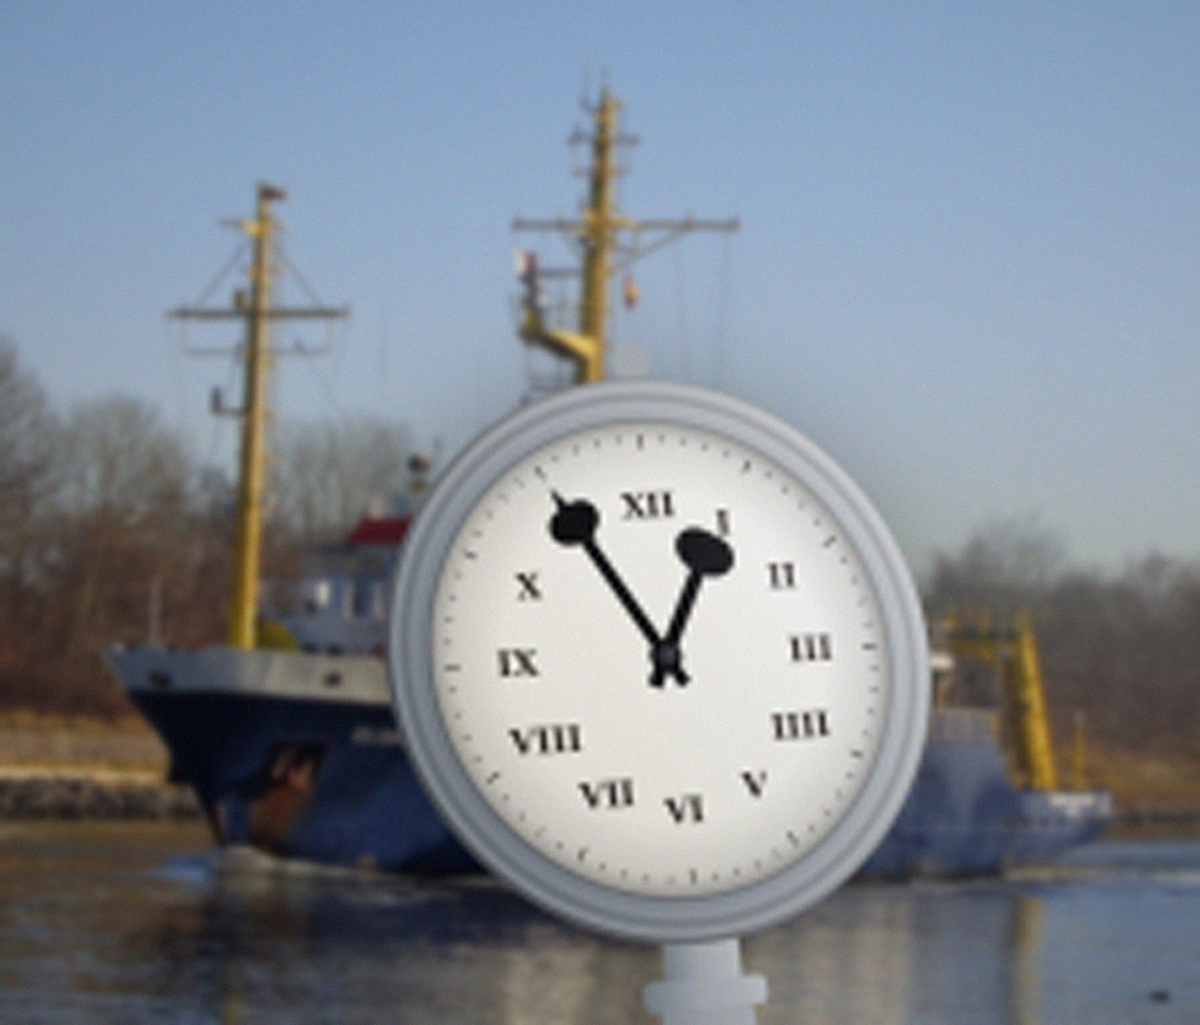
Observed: 12.55
